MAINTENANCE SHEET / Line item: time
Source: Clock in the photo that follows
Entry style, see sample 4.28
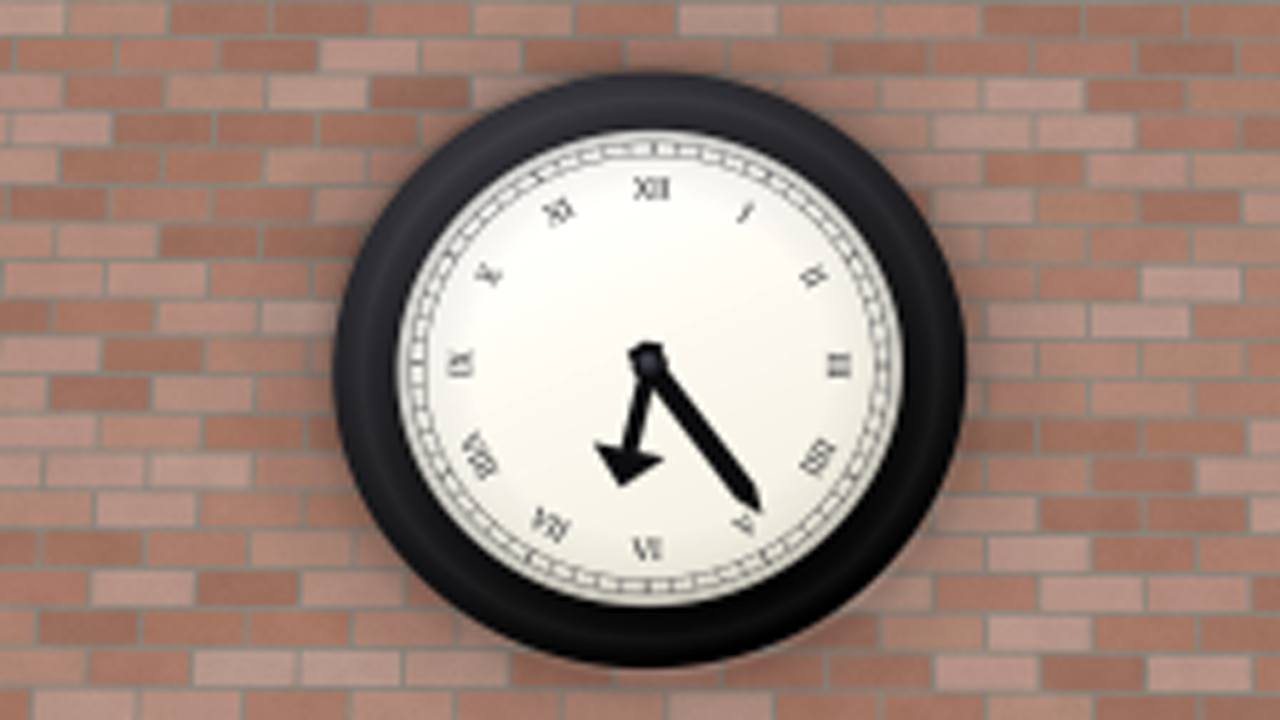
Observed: 6.24
